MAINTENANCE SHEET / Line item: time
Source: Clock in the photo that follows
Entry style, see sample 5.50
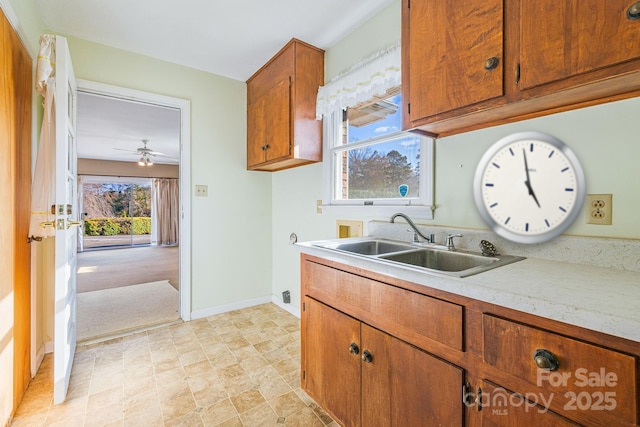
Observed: 4.58
